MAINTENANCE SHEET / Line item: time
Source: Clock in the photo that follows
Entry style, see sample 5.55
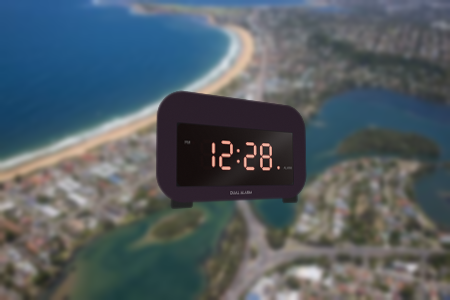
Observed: 12.28
